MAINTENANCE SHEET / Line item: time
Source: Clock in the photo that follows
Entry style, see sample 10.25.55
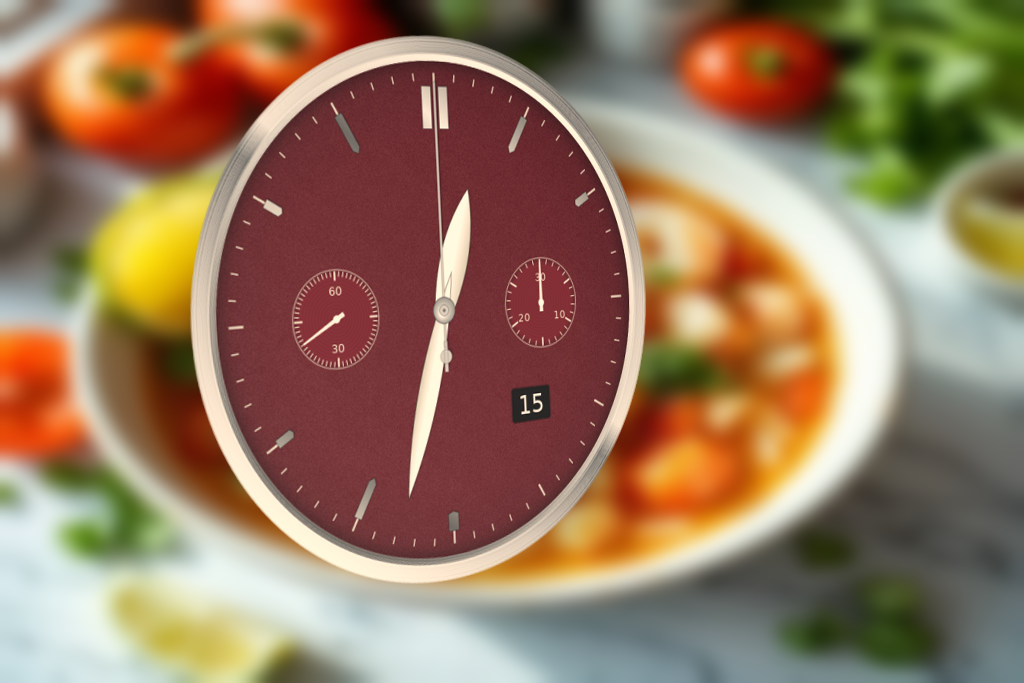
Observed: 12.32.40
